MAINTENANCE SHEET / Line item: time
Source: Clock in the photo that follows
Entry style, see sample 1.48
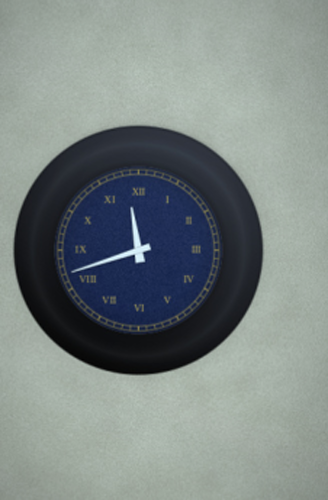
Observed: 11.42
